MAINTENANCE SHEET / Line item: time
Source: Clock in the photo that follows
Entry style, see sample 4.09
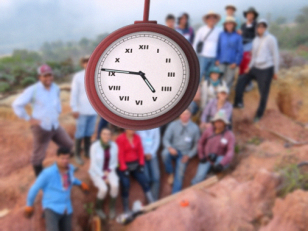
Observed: 4.46
